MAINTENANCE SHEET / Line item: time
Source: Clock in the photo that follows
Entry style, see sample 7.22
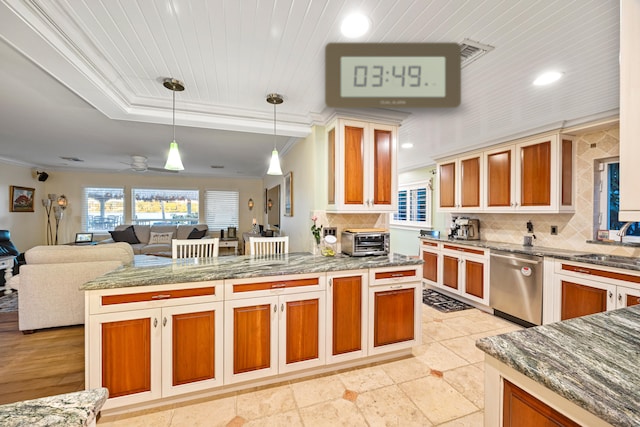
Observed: 3.49
